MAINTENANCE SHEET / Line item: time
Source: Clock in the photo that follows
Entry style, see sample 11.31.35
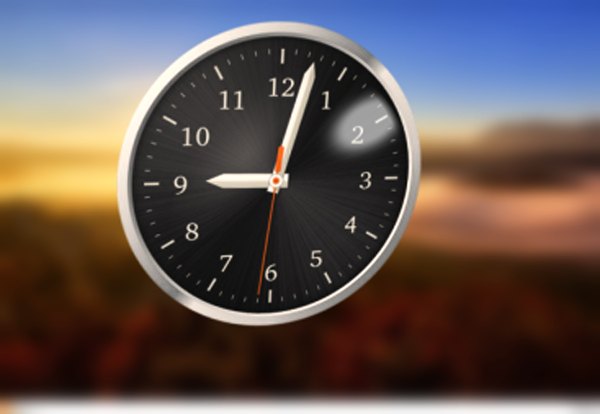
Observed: 9.02.31
